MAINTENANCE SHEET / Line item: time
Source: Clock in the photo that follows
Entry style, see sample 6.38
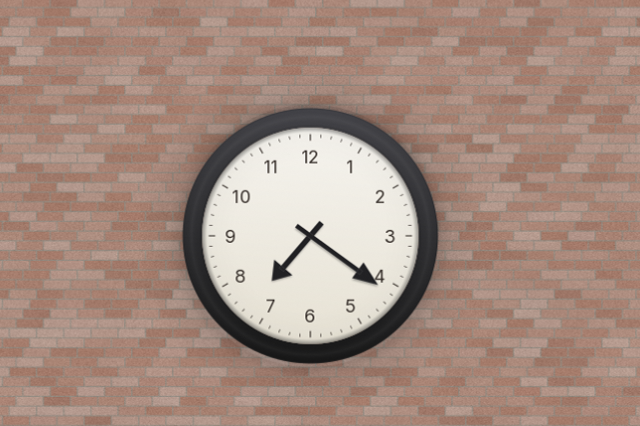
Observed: 7.21
